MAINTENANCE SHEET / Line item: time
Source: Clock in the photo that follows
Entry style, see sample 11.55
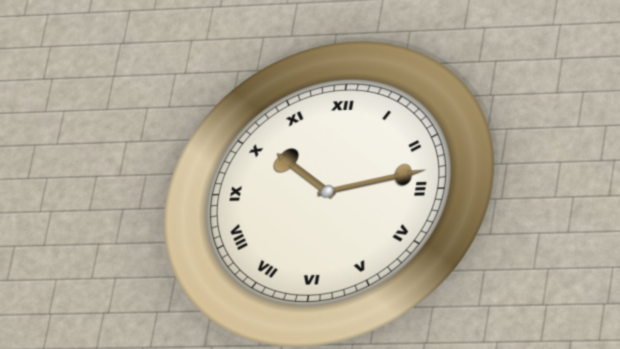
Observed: 10.13
